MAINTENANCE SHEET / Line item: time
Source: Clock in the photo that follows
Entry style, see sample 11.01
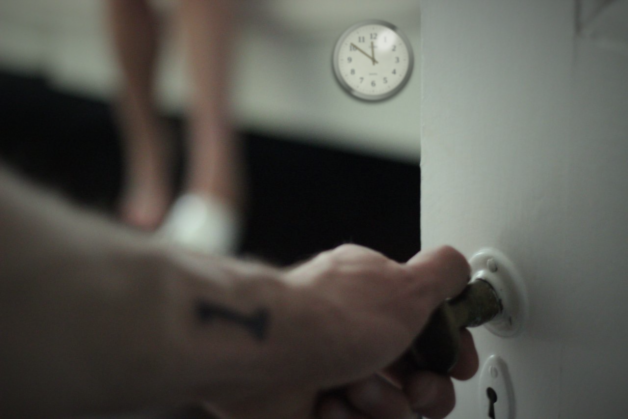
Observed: 11.51
